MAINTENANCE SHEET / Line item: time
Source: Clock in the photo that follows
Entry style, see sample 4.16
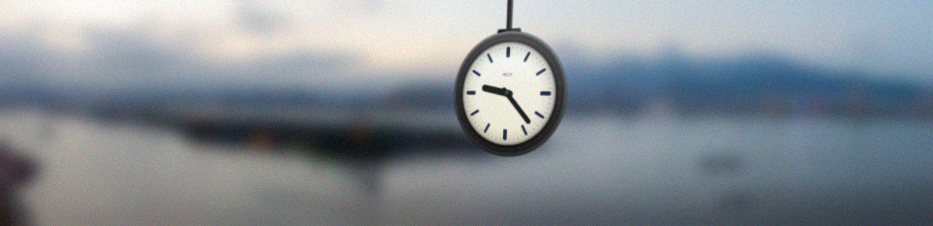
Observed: 9.23
